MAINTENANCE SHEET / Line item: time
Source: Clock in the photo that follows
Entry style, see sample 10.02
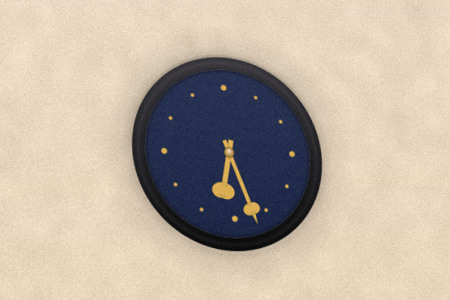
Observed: 6.27
